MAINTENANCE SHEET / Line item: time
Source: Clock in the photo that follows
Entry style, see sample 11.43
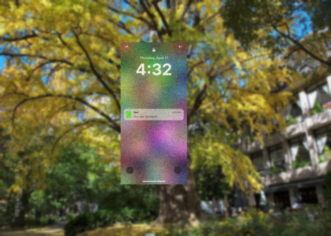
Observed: 4.32
